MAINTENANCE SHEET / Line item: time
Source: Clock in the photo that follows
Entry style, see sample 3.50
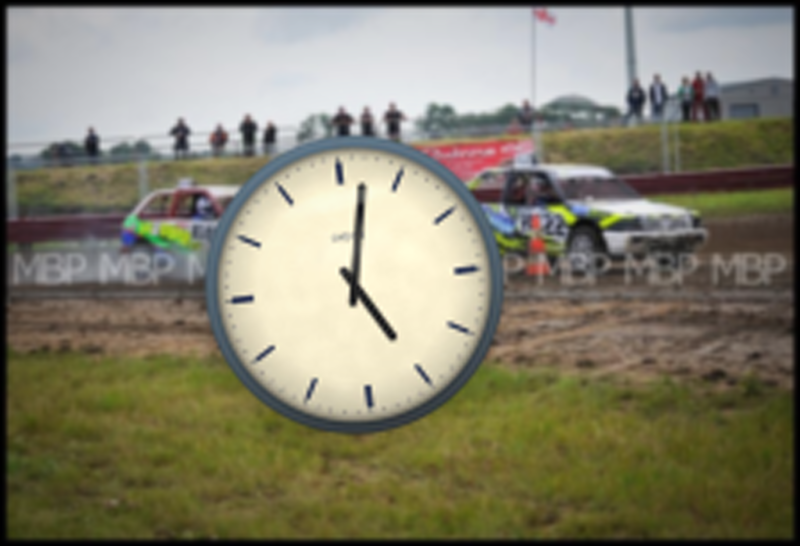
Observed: 5.02
